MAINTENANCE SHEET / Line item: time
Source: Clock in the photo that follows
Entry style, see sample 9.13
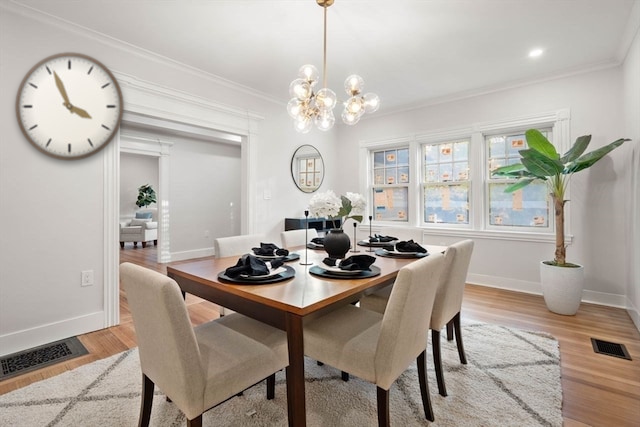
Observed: 3.56
